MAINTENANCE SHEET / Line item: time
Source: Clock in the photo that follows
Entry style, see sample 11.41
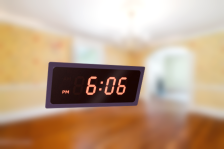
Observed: 6.06
